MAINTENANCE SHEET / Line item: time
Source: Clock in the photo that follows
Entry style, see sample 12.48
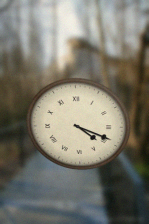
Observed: 4.19
